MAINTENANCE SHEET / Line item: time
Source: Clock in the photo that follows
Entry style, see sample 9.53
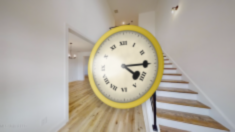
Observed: 4.15
